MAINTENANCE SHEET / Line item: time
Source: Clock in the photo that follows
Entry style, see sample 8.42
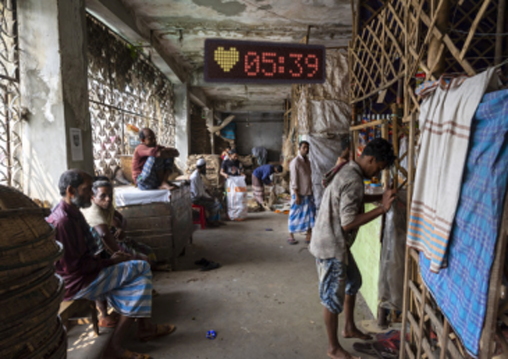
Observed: 5.39
